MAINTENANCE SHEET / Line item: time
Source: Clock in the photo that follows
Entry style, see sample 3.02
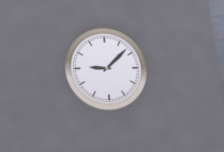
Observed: 9.08
